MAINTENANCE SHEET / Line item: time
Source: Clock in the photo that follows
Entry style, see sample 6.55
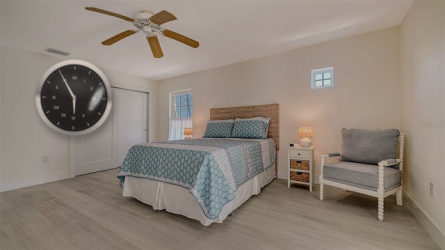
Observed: 5.55
